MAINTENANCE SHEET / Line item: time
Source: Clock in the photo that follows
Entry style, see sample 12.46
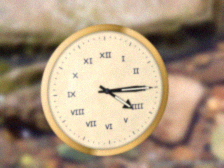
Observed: 4.15
